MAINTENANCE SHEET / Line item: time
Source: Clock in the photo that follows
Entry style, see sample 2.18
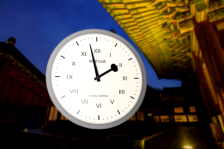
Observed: 1.58
